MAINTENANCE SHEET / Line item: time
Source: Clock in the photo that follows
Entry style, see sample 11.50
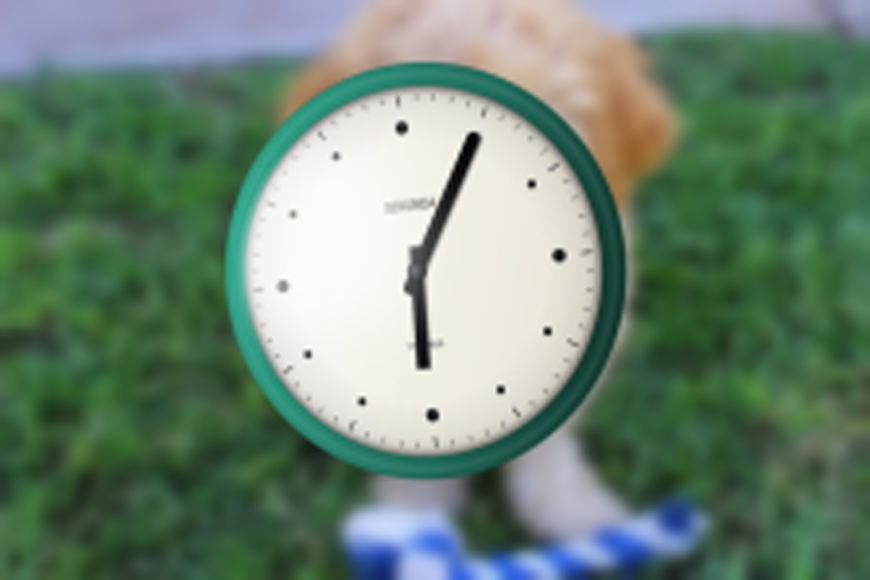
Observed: 6.05
